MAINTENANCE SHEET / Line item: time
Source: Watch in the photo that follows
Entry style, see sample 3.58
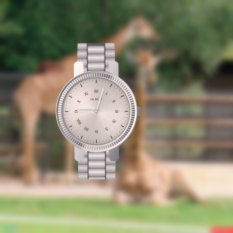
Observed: 9.03
